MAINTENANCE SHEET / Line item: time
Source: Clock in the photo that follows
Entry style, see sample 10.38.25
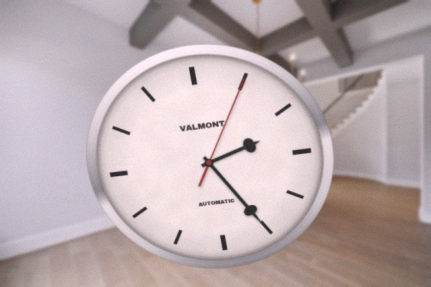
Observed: 2.25.05
